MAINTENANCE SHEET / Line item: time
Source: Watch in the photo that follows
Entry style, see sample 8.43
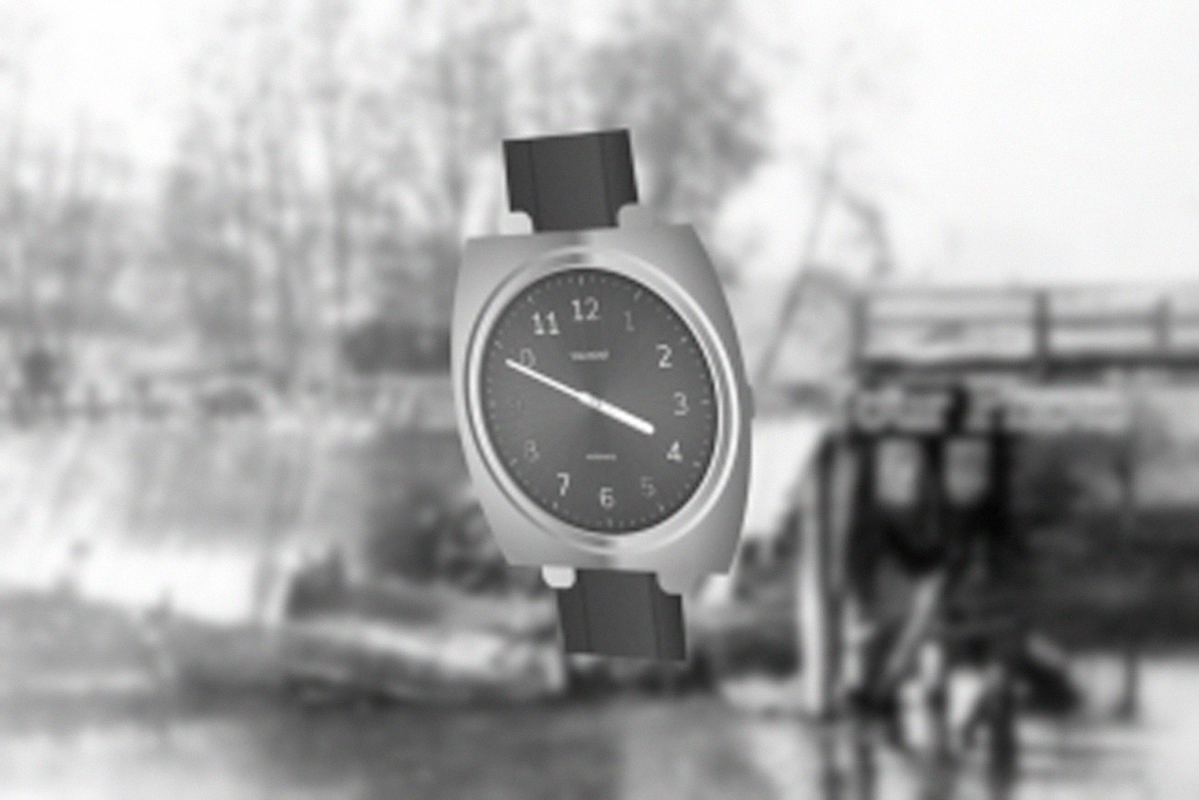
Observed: 3.49
